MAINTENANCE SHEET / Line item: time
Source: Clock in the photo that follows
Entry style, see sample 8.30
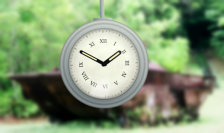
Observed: 1.50
